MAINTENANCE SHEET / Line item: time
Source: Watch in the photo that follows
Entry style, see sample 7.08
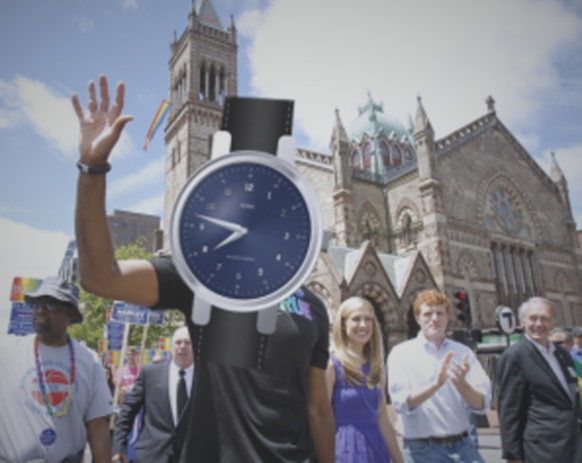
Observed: 7.47
